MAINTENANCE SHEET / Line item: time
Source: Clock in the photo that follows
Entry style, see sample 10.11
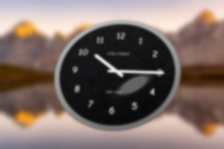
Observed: 10.15
